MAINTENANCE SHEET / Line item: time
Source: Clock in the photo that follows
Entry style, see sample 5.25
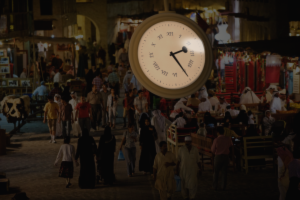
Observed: 2.25
